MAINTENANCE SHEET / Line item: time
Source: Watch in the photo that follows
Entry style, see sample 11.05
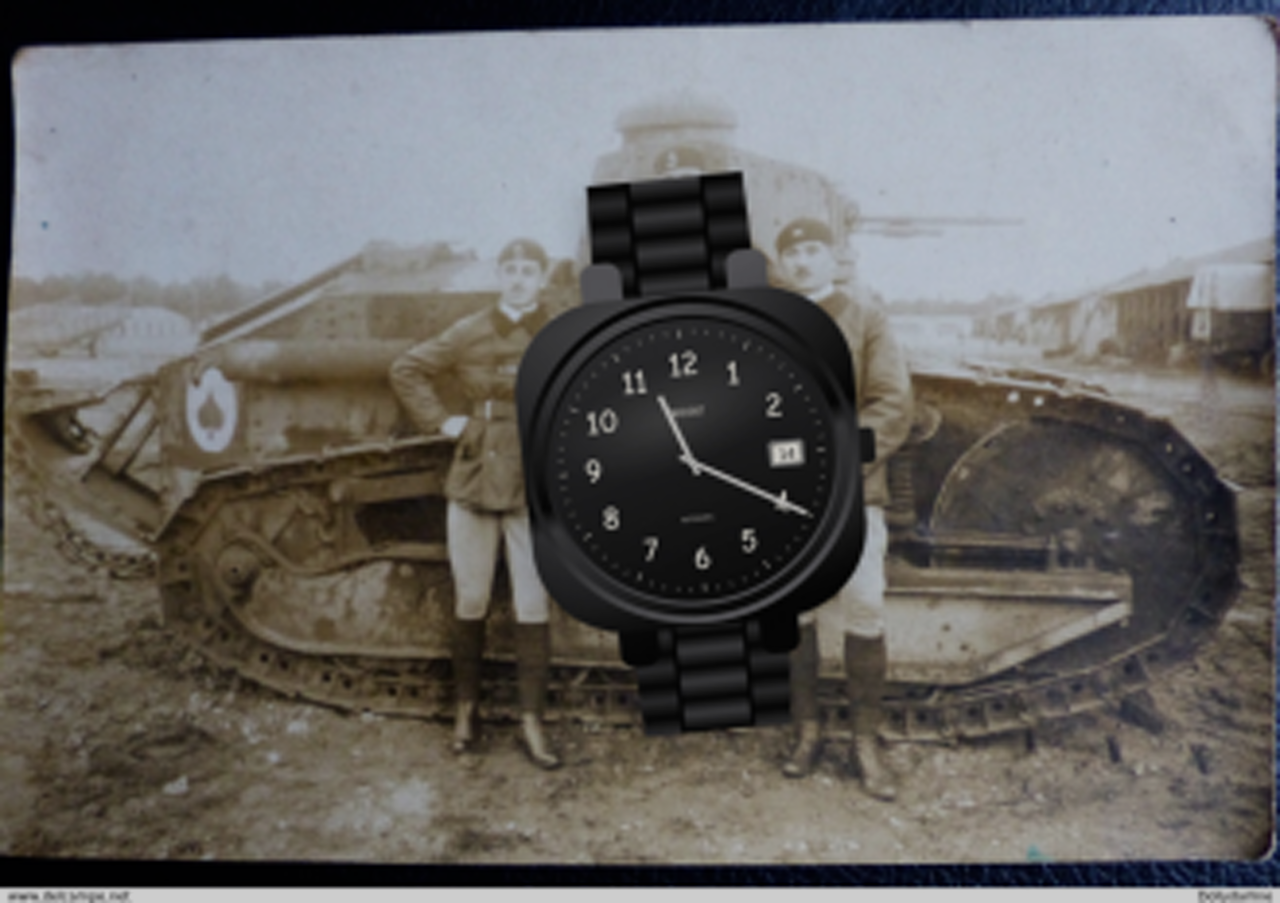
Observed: 11.20
